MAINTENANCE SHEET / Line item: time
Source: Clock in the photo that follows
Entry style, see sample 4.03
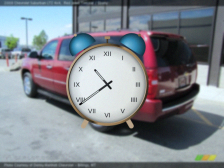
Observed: 10.39
